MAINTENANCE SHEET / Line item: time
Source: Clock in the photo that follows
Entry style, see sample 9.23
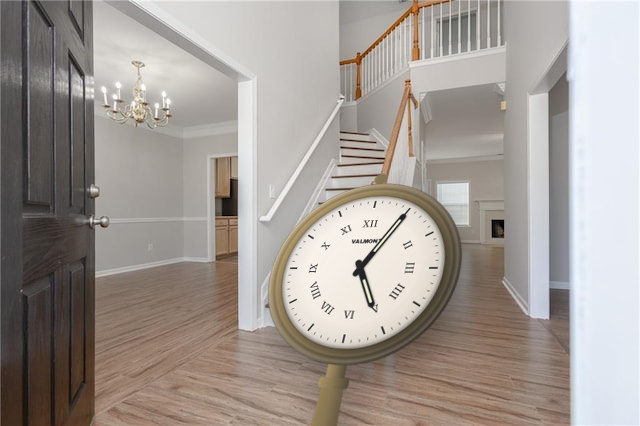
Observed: 5.05
